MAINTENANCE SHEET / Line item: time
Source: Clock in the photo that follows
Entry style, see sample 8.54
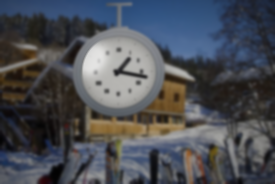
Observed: 1.17
